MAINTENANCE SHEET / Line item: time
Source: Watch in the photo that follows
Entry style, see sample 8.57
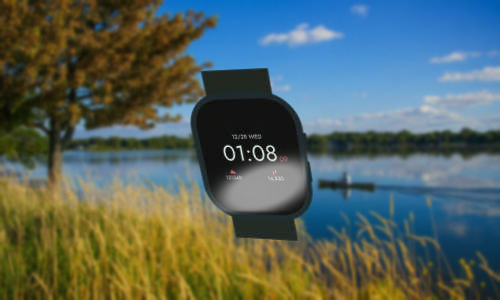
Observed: 1.08
